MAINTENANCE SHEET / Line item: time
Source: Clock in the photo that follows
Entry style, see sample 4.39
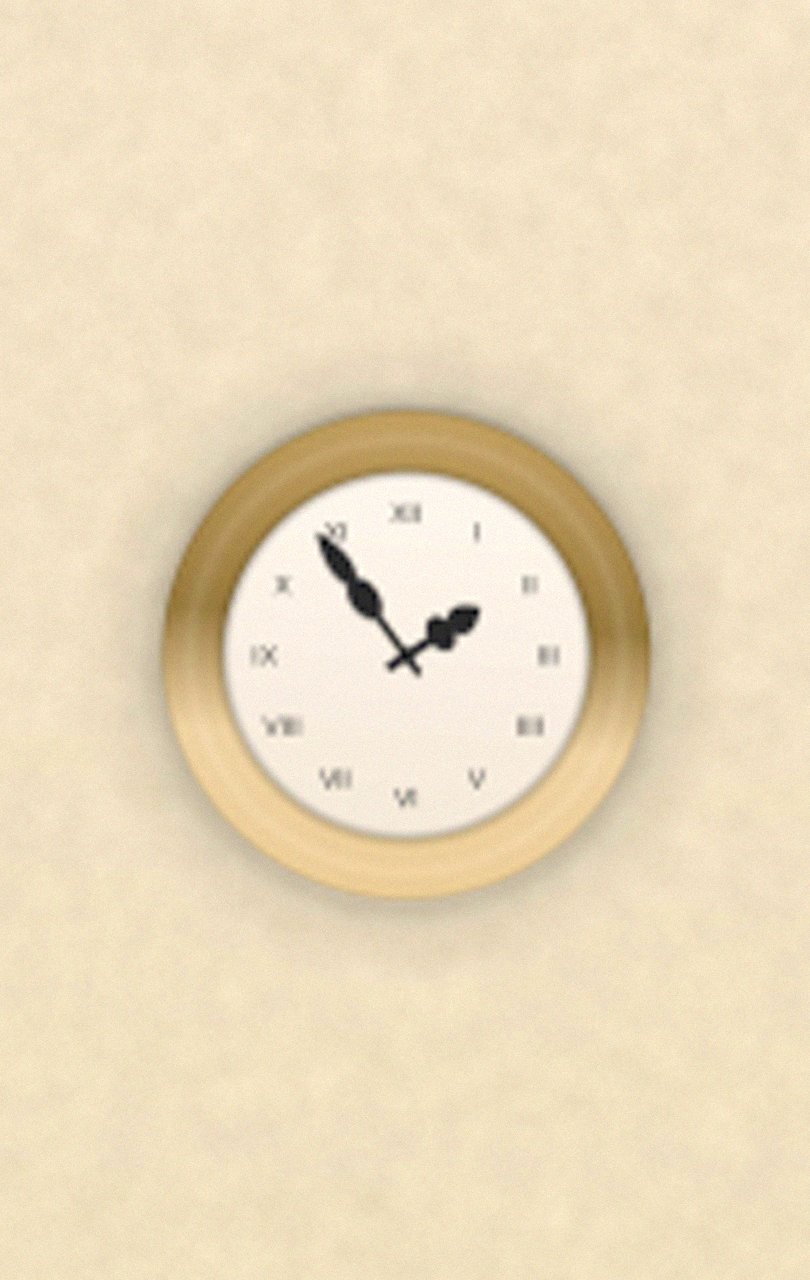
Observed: 1.54
